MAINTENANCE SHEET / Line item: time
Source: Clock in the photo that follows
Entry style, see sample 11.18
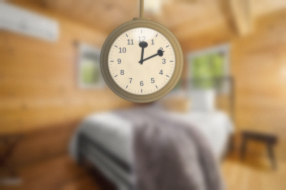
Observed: 12.11
